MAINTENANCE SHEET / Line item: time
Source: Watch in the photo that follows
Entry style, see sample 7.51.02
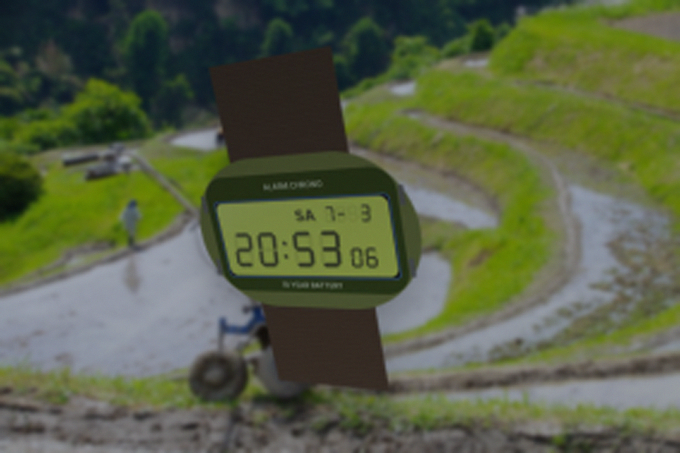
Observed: 20.53.06
